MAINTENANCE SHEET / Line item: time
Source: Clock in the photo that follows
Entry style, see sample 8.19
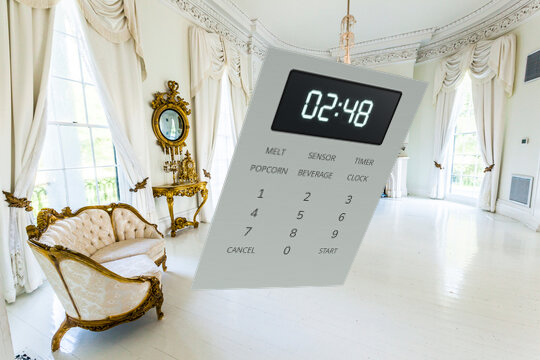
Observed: 2.48
